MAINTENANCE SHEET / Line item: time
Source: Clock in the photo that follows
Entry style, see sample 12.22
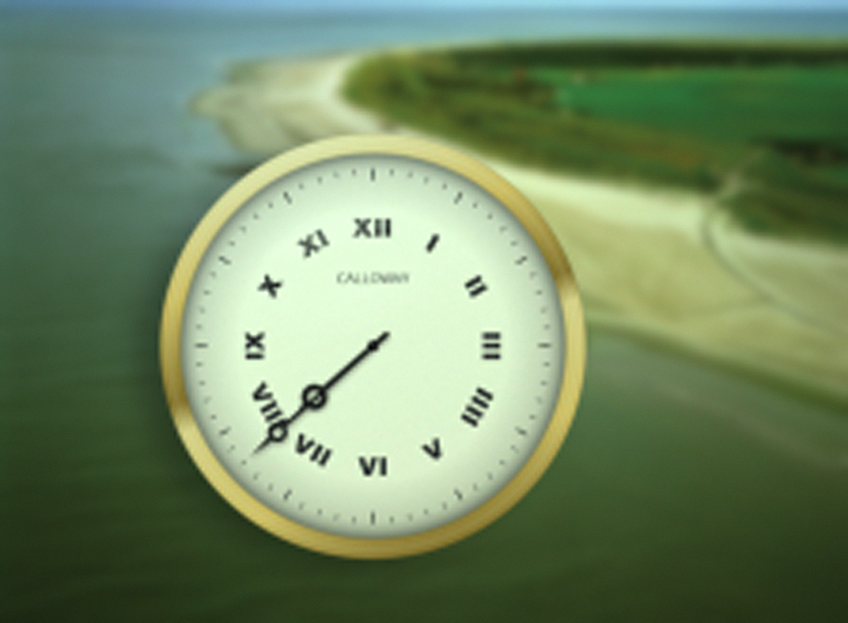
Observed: 7.38
